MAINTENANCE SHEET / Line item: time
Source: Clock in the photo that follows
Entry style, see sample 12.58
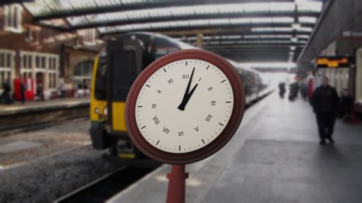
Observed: 1.02
